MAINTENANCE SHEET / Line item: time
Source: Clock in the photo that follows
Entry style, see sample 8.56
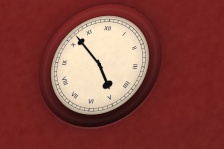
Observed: 4.52
